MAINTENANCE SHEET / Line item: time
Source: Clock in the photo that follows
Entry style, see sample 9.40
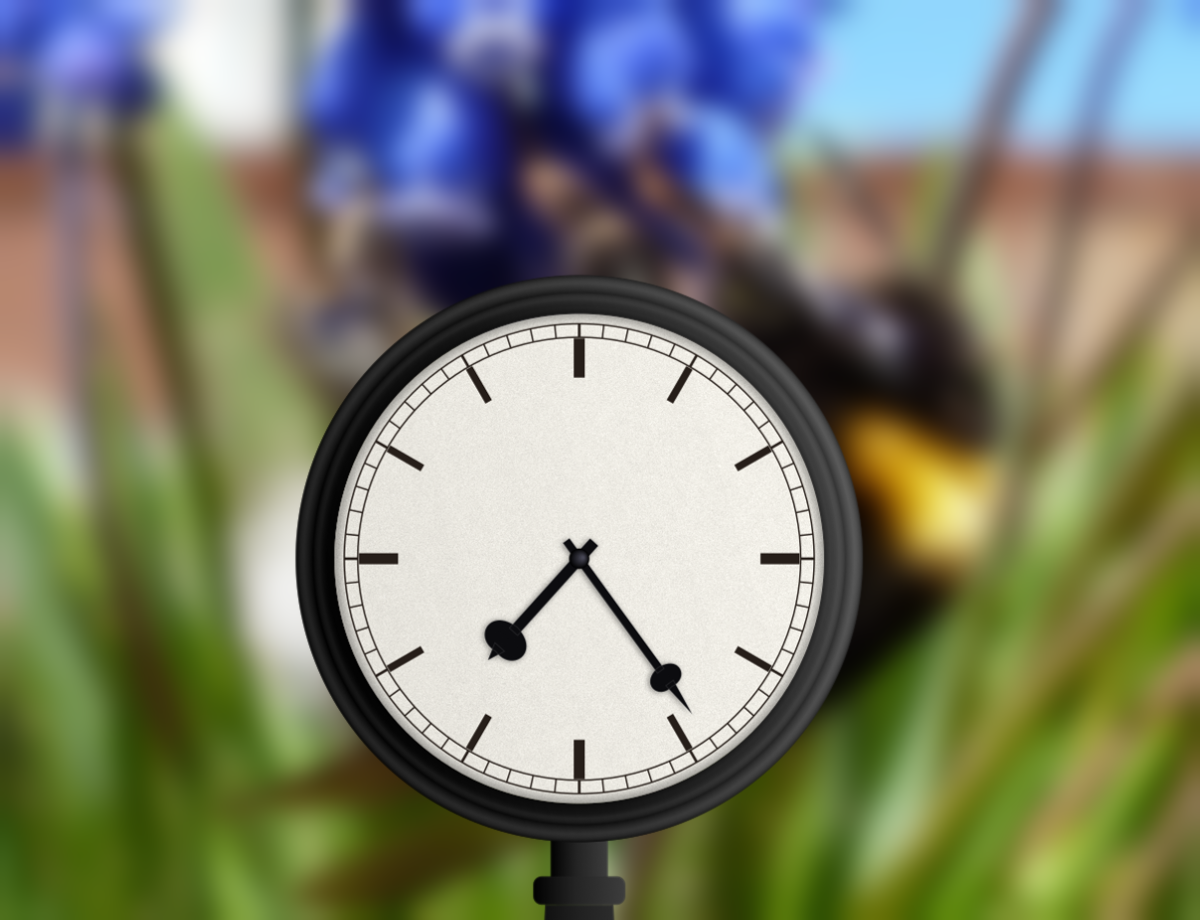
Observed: 7.24
